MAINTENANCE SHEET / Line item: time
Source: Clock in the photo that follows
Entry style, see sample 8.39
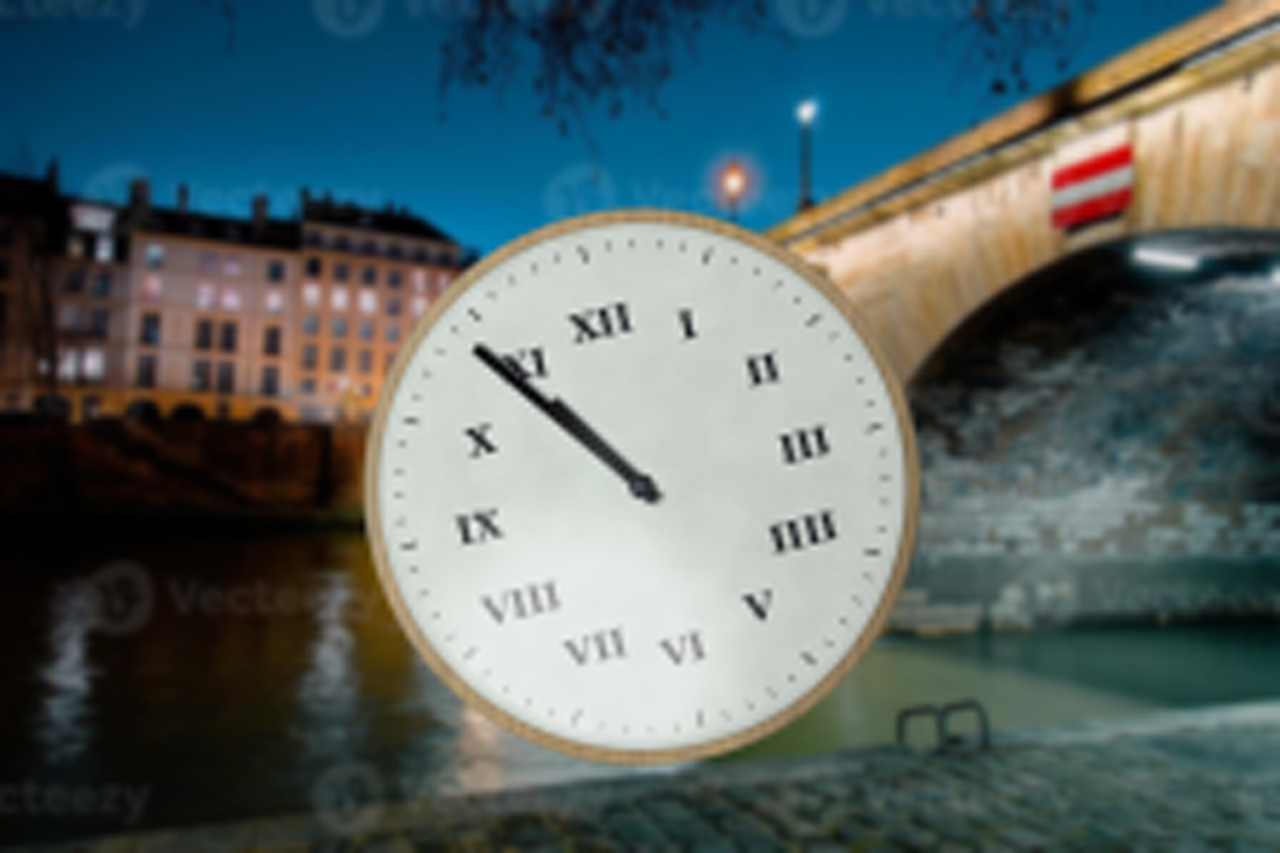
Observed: 10.54
